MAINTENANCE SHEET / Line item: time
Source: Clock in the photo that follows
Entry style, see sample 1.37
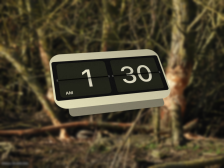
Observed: 1.30
